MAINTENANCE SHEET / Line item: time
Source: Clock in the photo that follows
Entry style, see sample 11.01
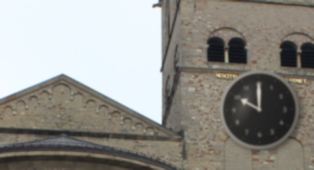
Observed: 10.00
